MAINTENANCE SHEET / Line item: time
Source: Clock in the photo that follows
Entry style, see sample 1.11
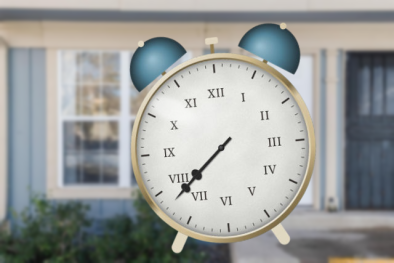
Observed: 7.38
